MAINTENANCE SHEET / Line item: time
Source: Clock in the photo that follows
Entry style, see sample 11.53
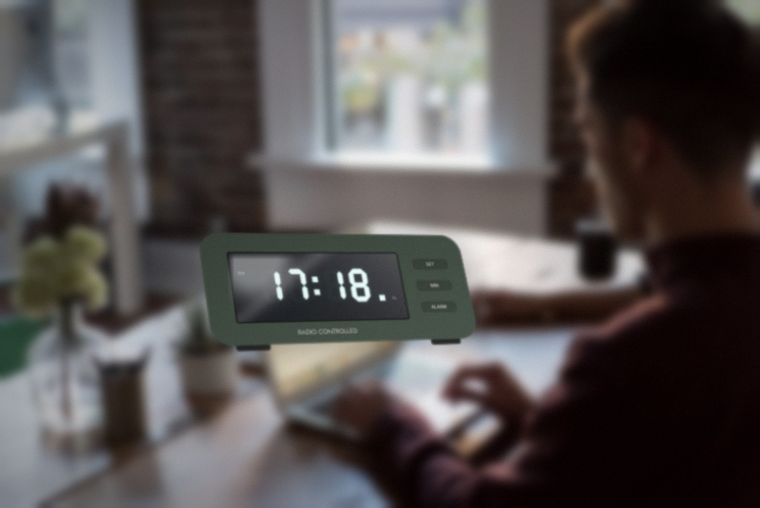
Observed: 17.18
